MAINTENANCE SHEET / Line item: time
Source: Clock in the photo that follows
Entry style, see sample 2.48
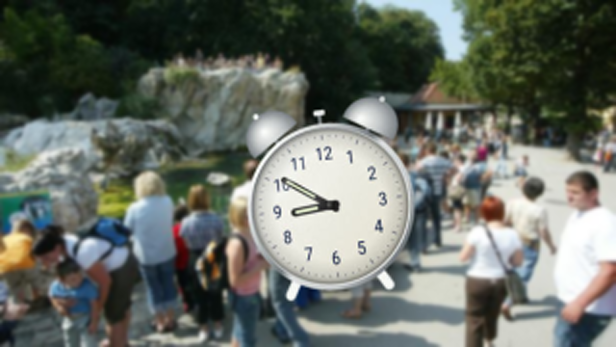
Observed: 8.51
